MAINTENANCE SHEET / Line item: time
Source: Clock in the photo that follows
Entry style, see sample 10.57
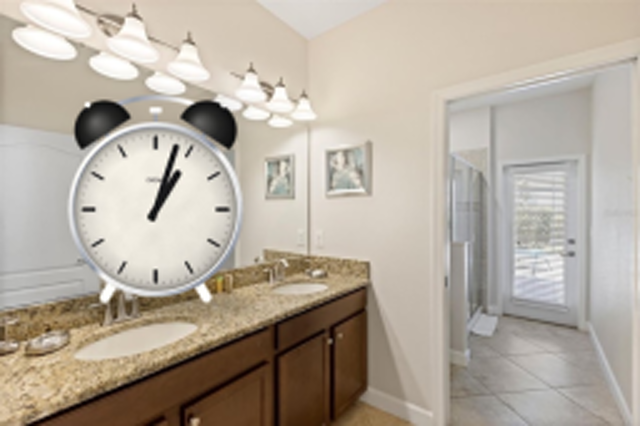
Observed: 1.03
